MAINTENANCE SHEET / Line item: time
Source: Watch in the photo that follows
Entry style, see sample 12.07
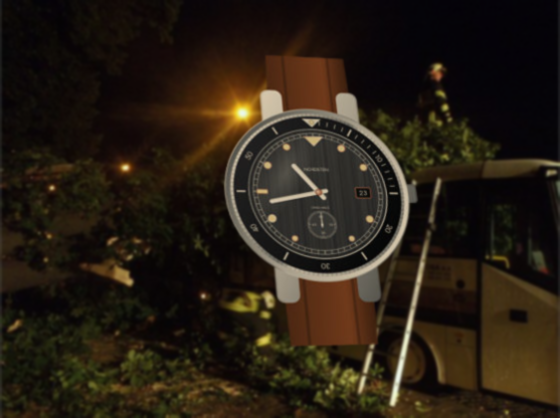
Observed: 10.43
